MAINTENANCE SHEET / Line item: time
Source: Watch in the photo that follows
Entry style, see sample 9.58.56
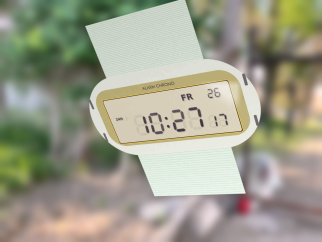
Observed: 10.27.17
